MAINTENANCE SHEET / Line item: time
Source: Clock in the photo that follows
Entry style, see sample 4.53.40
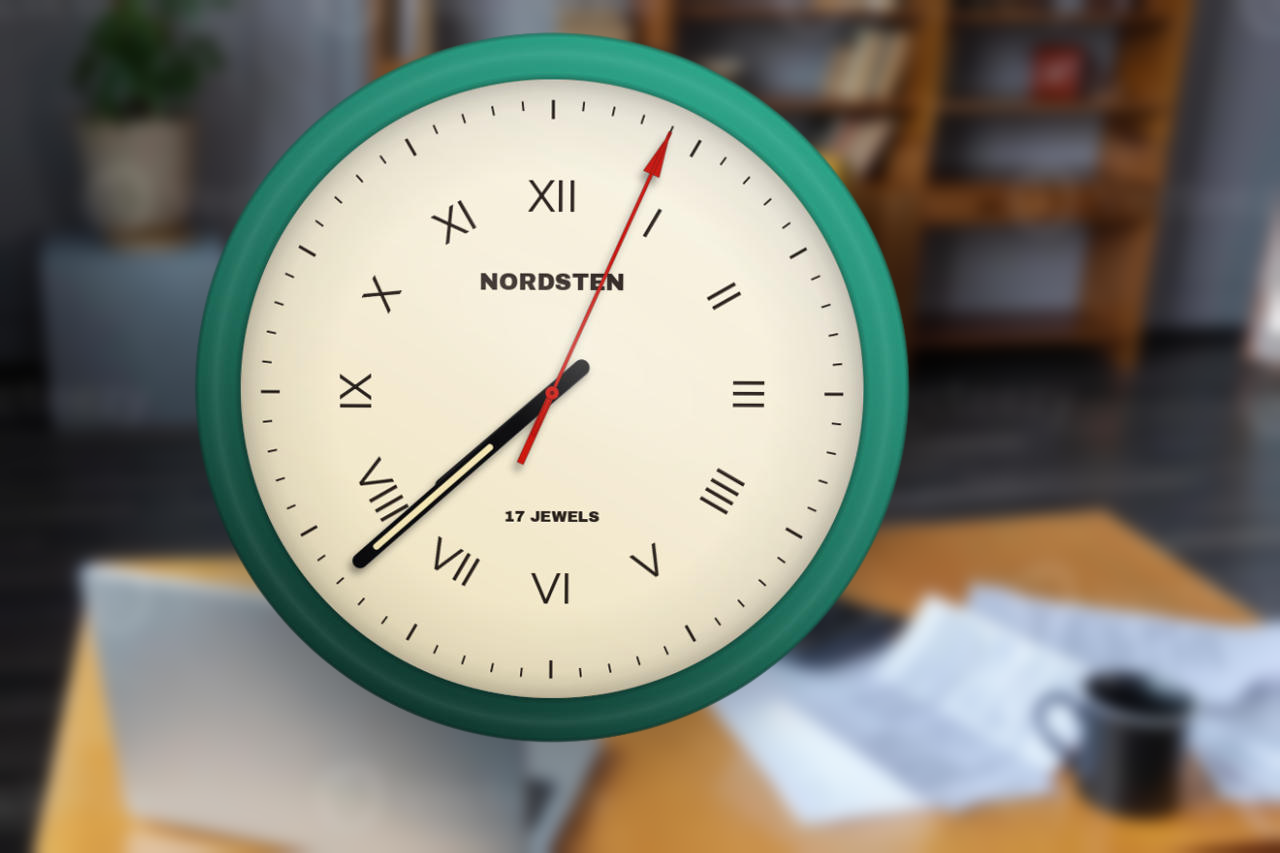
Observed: 7.38.04
